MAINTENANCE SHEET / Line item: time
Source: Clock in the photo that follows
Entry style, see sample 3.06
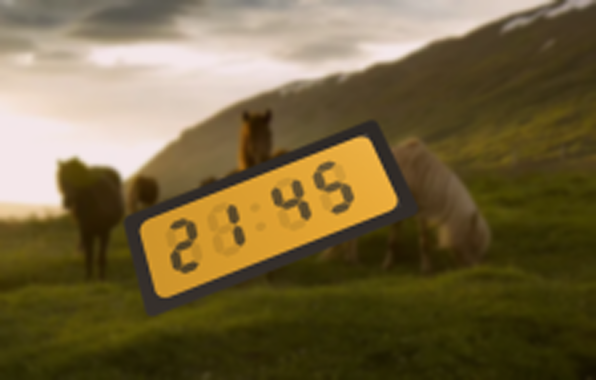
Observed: 21.45
